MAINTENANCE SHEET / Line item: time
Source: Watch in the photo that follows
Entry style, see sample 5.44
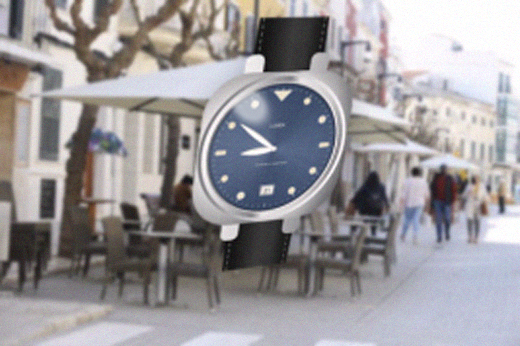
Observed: 8.51
